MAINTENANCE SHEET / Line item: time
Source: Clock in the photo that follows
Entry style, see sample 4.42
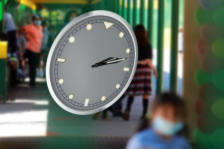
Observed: 2.12
